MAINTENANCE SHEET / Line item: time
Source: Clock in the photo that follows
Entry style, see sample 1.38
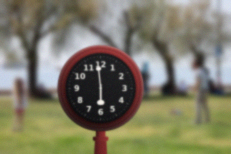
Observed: 5.59
